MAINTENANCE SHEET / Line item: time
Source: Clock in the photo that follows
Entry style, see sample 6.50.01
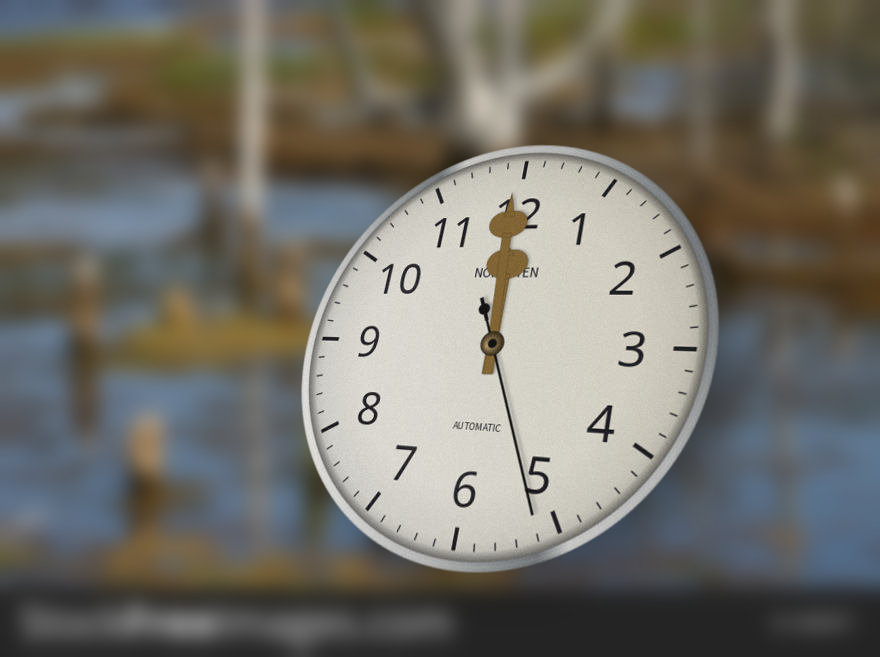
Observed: 11.59.26
